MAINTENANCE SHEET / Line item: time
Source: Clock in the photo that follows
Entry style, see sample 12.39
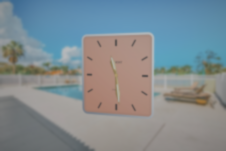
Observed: 11.29
